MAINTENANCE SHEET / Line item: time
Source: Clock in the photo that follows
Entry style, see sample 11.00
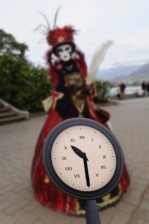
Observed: 10.30
